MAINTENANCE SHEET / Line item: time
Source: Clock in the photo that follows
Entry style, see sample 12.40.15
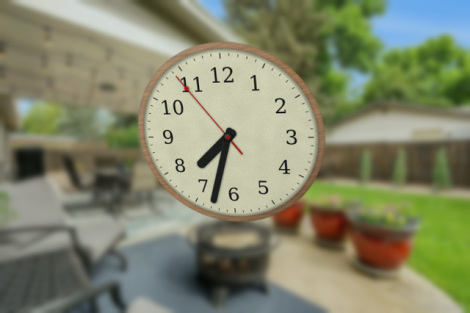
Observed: 7.32.54
